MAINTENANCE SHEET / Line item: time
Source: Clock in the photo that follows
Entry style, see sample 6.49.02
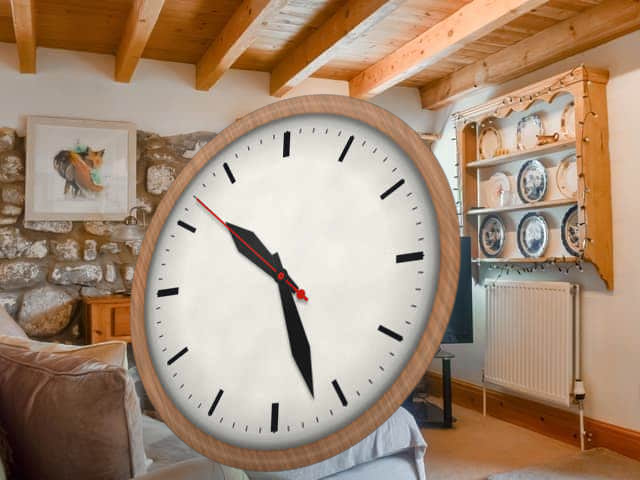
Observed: 10.26.52
